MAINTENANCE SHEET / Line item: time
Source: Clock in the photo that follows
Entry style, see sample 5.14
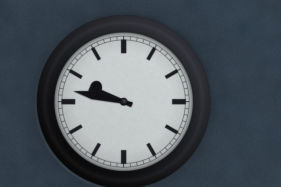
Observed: 9.47
